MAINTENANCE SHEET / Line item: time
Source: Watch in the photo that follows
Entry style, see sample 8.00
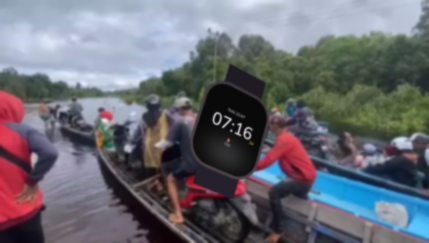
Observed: 7.16
